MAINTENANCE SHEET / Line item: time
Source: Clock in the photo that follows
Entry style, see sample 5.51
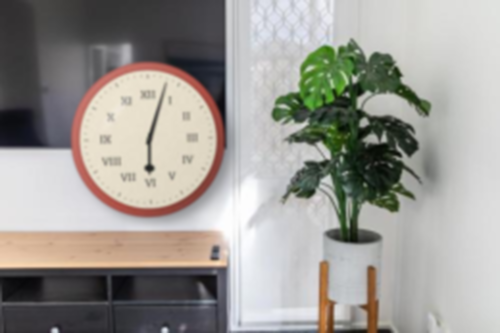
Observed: 6.03
